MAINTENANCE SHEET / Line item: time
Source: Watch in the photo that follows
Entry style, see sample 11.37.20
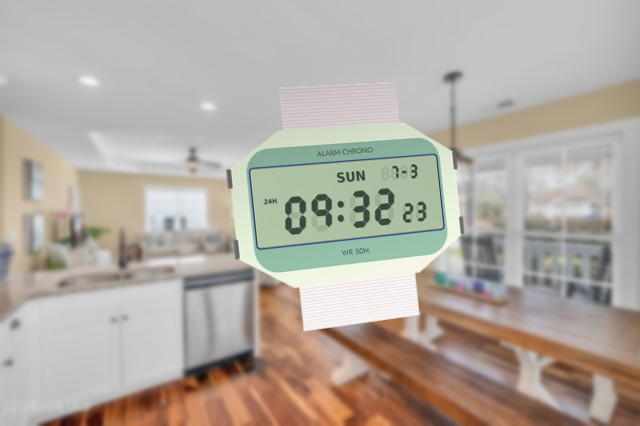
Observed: 9.32.23
